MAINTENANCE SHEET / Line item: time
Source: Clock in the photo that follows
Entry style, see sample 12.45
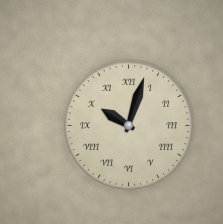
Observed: 10.03
